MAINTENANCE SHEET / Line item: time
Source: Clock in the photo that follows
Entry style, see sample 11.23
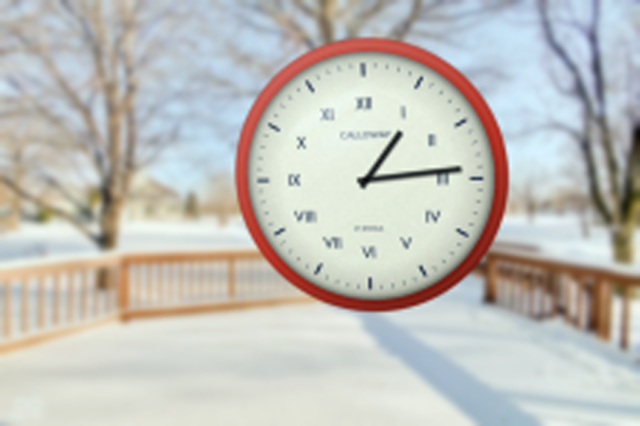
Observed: 1.14
